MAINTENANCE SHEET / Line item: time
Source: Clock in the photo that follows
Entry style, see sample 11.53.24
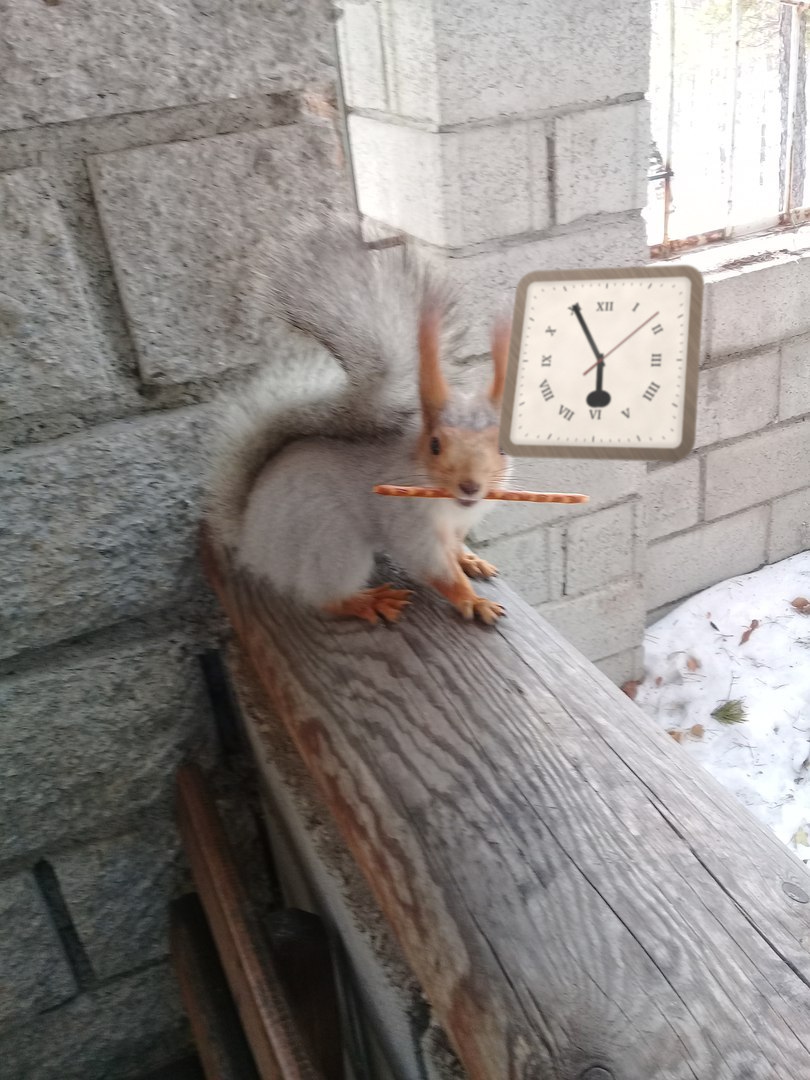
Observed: 5.55.08
